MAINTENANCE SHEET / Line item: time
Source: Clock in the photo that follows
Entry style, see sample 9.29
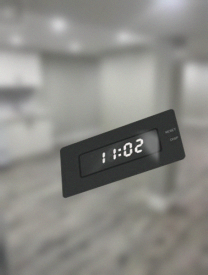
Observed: 11.02
